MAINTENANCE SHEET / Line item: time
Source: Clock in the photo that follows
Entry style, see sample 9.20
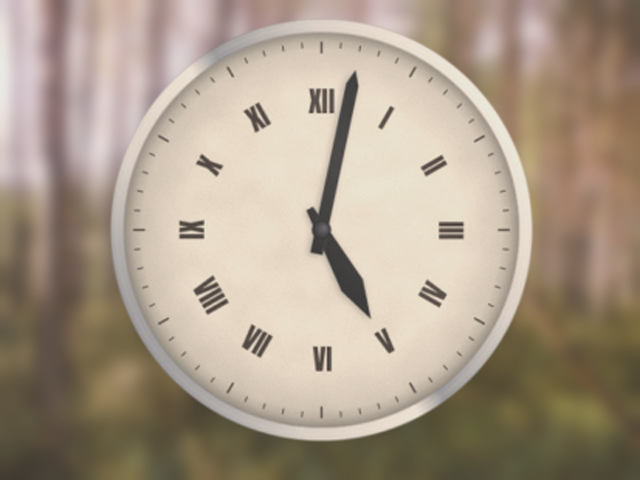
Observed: 5.02
